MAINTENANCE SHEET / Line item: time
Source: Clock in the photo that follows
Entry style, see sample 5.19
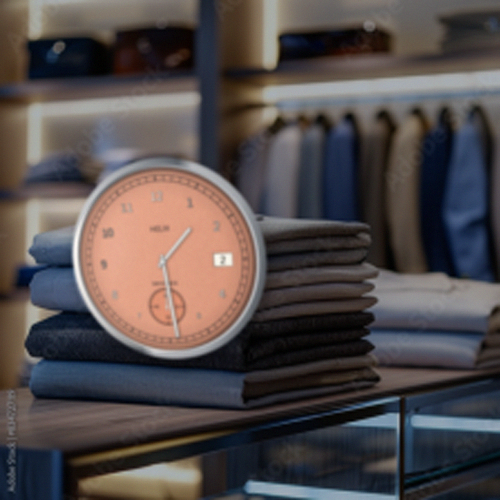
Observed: 1.29
